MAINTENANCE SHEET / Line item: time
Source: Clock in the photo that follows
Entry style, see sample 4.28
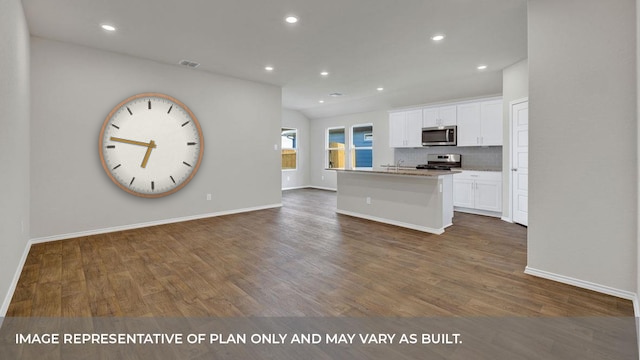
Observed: 6.47
